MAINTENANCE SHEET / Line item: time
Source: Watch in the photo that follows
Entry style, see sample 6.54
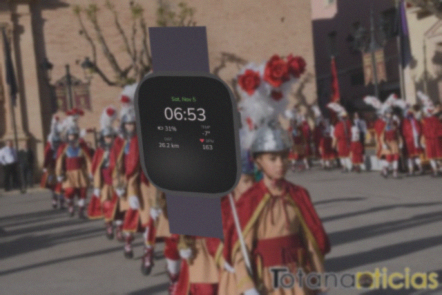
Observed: 6.53
